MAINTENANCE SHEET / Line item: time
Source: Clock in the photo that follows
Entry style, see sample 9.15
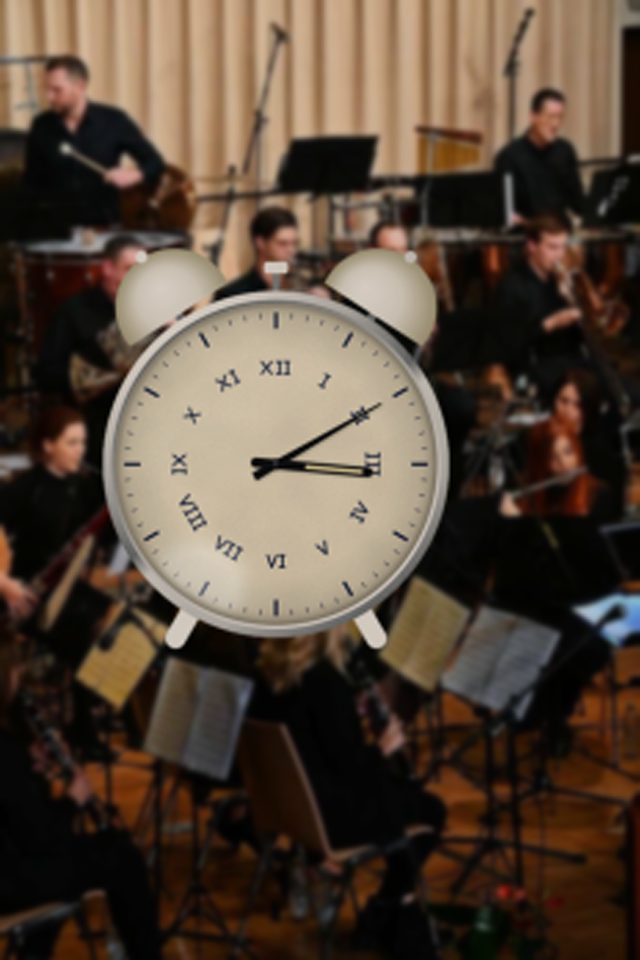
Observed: 3.10
